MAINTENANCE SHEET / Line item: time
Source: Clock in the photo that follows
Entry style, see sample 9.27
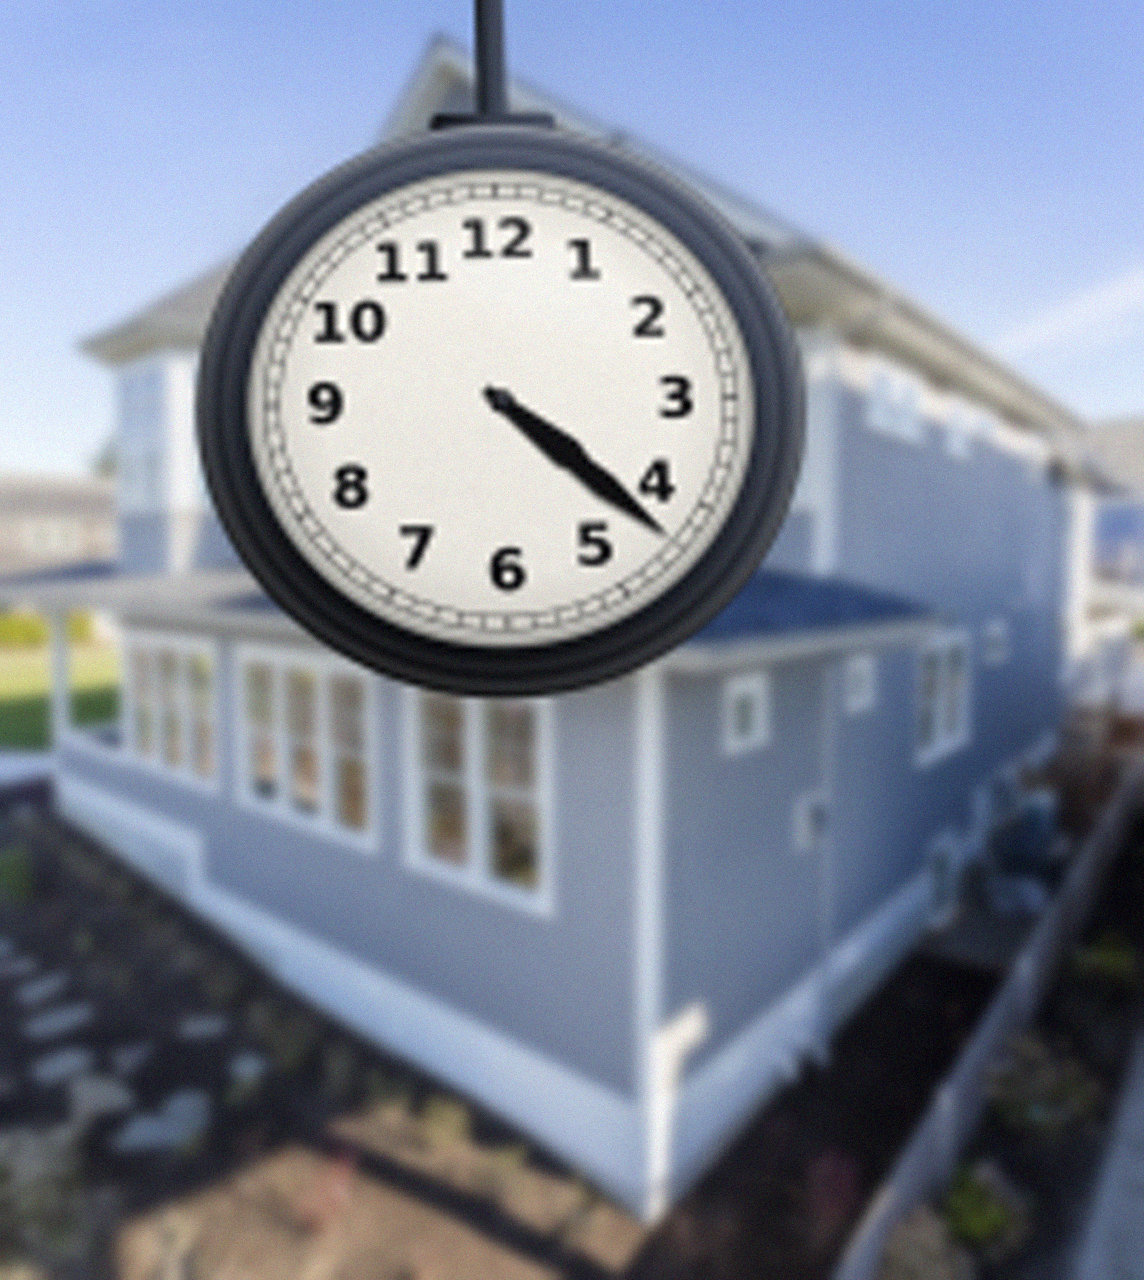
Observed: 4.22
